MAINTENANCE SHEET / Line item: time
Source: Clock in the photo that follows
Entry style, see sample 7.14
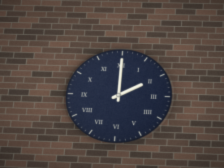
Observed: 2.00
